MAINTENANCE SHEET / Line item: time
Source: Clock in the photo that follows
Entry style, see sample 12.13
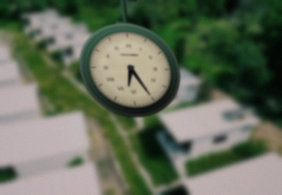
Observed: 6.25
